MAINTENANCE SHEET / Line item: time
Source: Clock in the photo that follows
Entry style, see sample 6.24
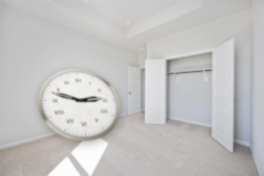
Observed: 2.48
